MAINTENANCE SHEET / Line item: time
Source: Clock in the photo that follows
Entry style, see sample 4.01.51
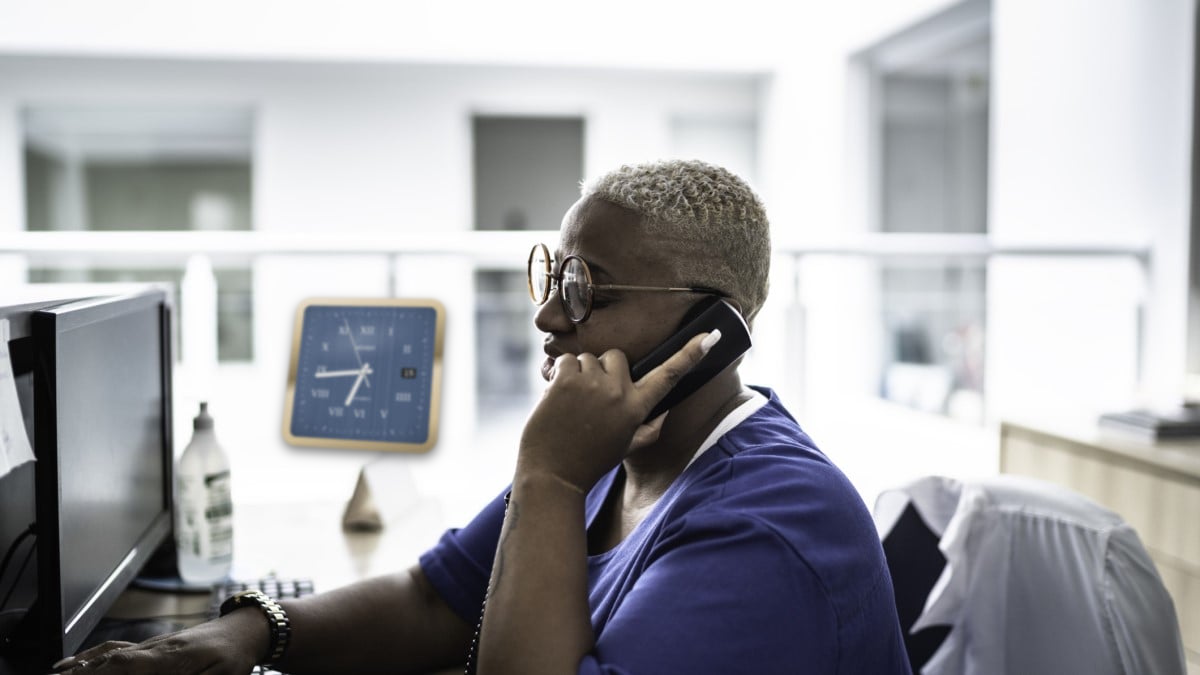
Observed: 6.43.56
